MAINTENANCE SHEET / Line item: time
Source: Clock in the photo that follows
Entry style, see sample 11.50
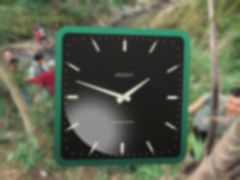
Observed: 1.48
